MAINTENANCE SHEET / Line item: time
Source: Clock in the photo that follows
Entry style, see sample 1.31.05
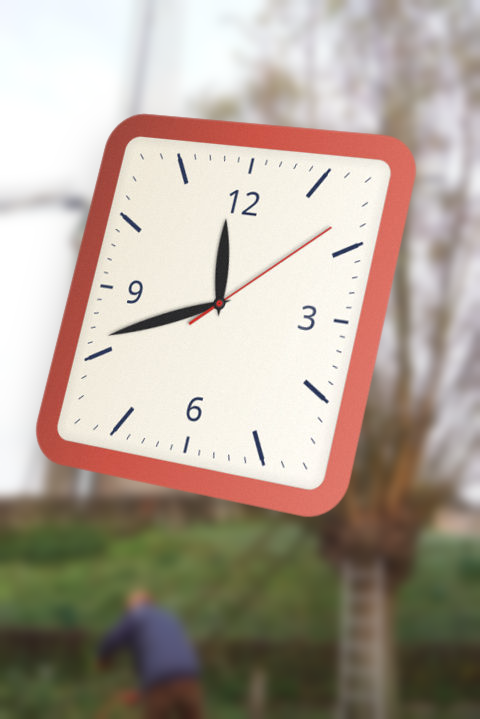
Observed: 11.41.08
